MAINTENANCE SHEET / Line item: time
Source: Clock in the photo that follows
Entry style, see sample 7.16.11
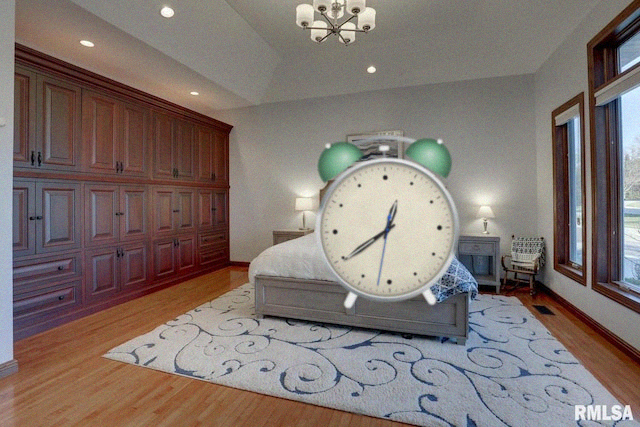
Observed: 12.39.32
